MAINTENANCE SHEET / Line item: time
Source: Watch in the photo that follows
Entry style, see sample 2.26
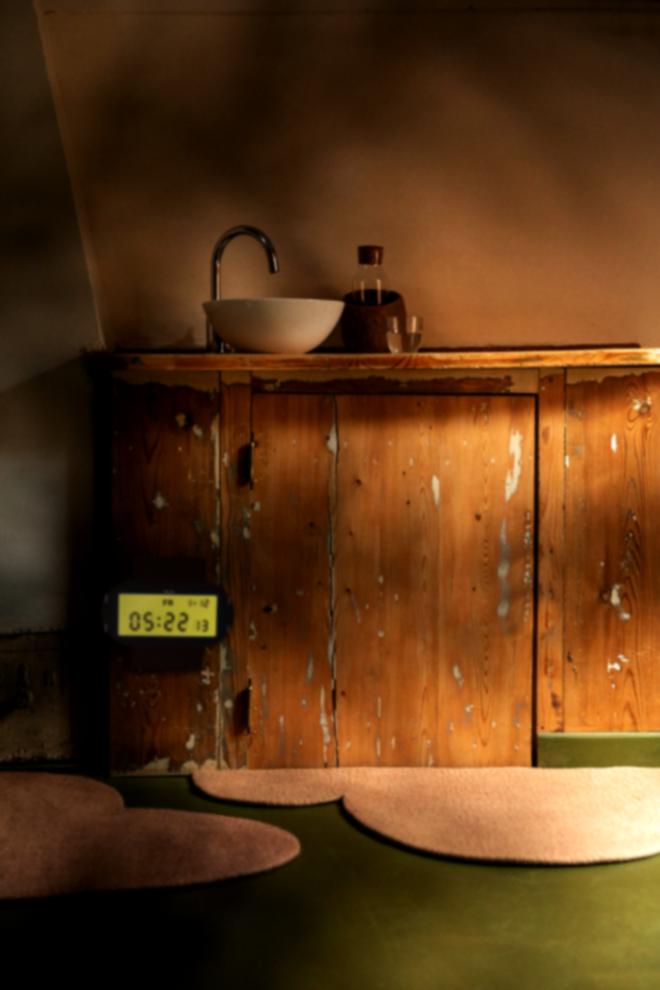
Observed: 5.22
